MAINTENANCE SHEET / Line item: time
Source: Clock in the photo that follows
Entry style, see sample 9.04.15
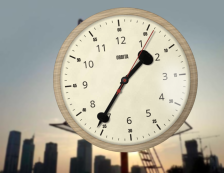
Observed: 1.36.06
